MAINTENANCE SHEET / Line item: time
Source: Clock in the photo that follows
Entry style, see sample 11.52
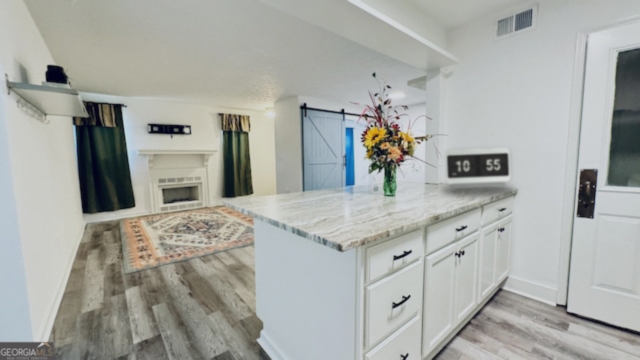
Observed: 10.55
